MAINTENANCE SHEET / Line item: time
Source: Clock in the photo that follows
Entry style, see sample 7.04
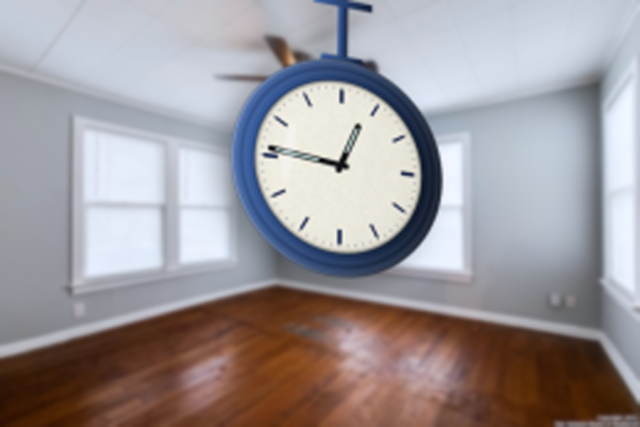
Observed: 12.46
